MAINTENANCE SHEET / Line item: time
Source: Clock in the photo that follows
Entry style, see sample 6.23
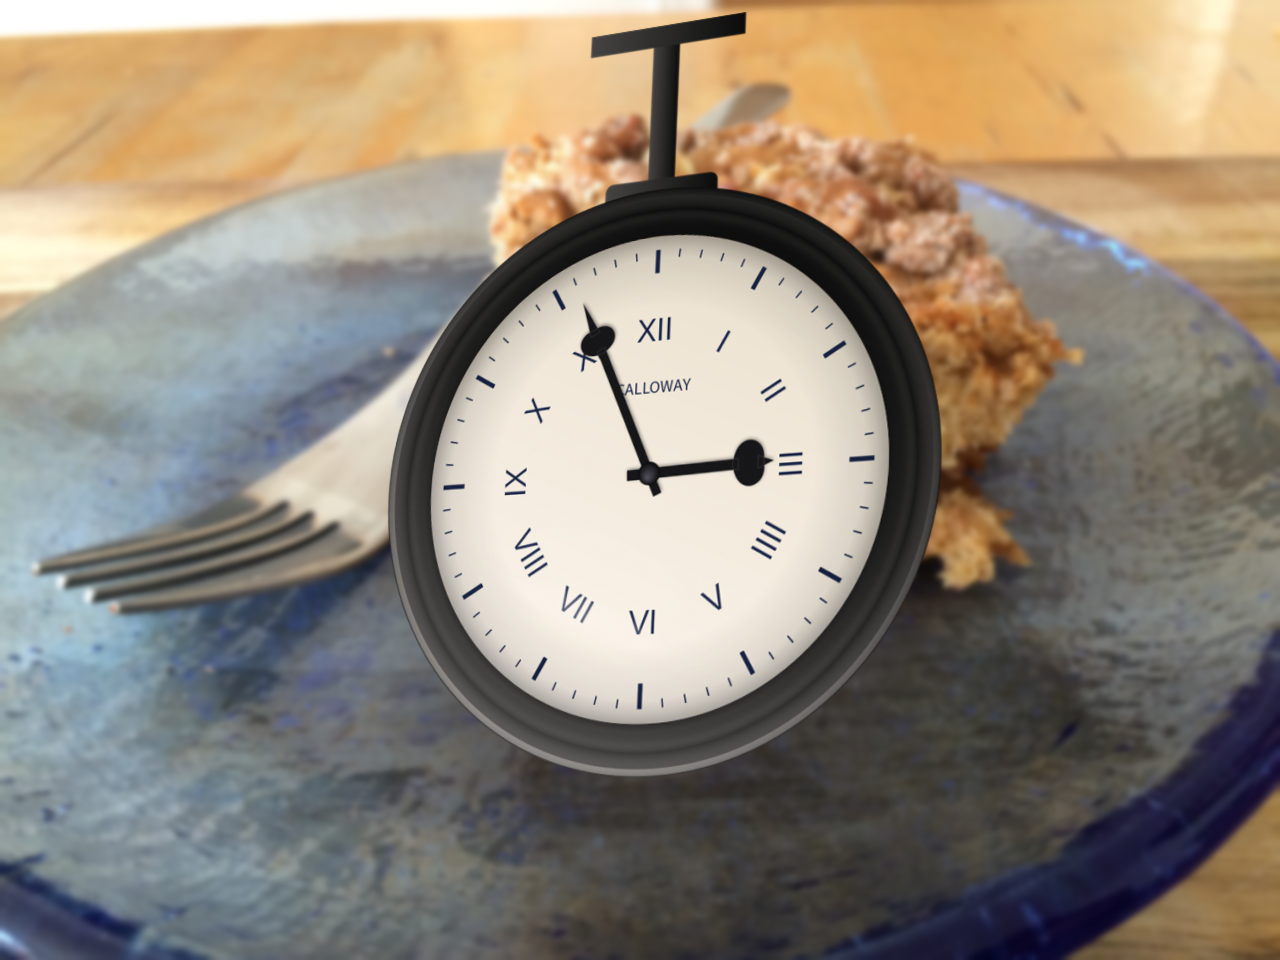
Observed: 2.56
